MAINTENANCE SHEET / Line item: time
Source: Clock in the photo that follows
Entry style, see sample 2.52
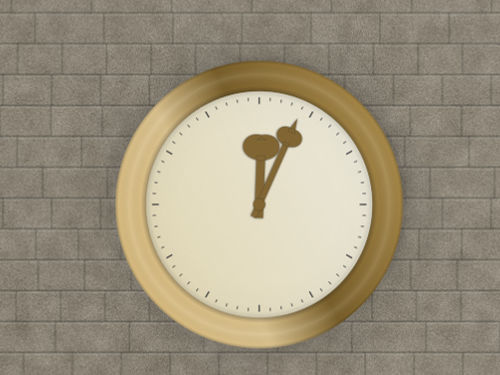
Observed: 12.04
